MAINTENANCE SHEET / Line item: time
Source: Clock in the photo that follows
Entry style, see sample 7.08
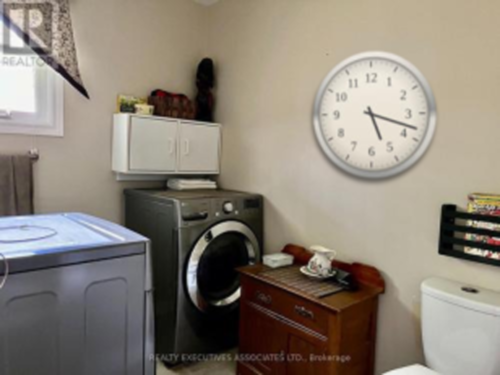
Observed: 5.18
